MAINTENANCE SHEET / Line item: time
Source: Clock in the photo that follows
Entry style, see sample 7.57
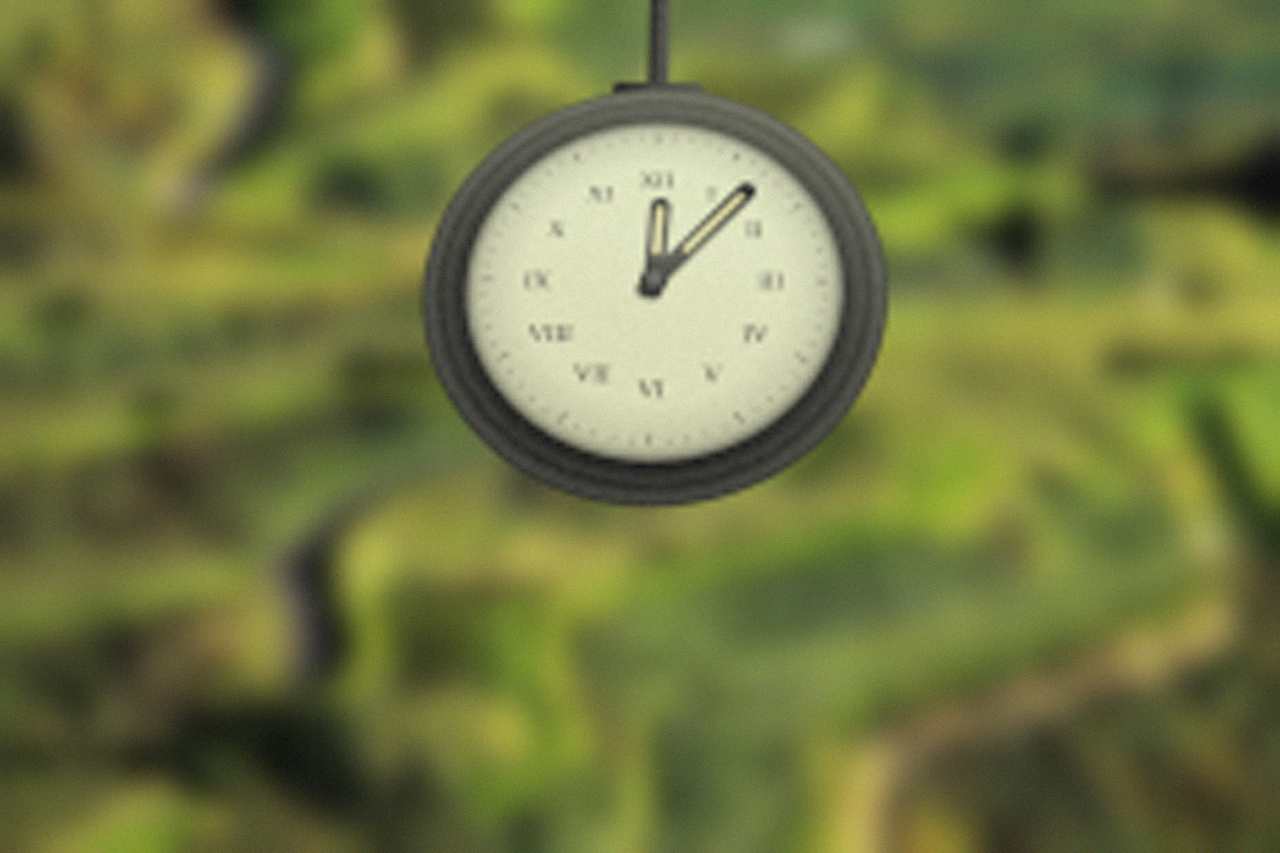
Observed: 12.07
